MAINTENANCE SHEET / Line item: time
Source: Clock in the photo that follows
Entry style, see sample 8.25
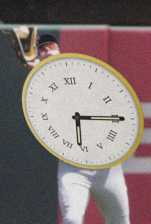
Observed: 6.15
